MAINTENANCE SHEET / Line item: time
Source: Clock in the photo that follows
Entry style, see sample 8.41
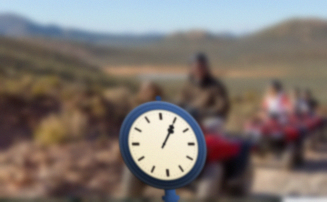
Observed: 1.05
